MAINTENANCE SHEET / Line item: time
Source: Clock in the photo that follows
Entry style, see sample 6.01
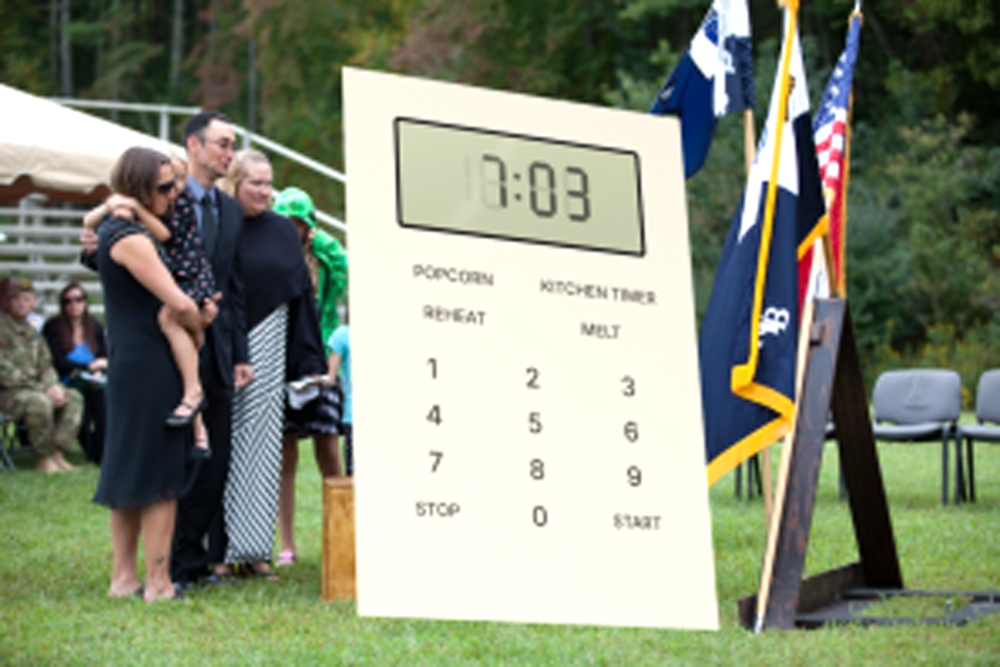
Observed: 7.03
